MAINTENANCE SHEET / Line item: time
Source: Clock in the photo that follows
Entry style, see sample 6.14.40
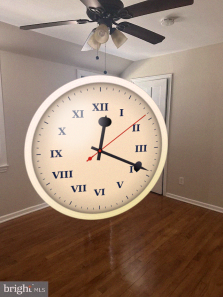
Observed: 12.19.09
